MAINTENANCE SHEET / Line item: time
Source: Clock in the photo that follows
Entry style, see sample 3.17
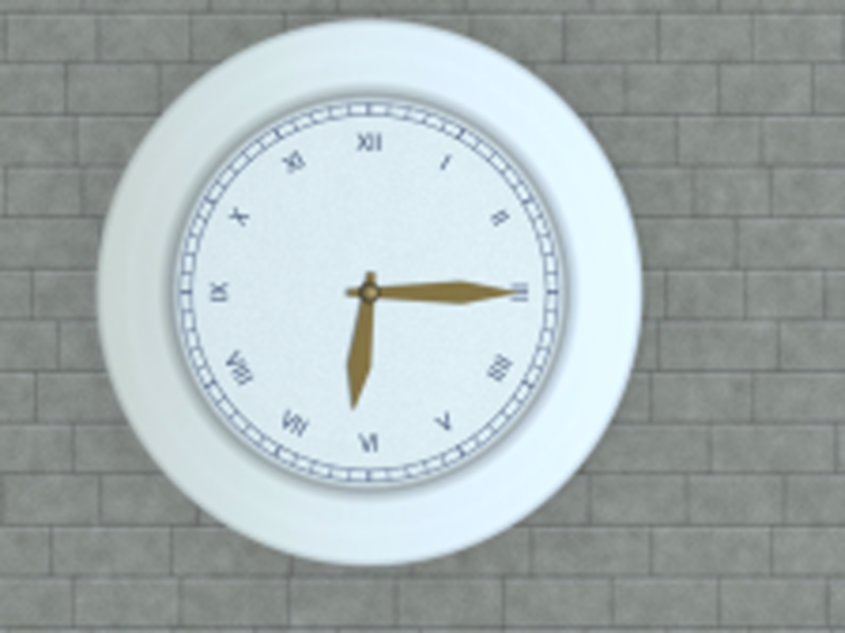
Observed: 6.15
